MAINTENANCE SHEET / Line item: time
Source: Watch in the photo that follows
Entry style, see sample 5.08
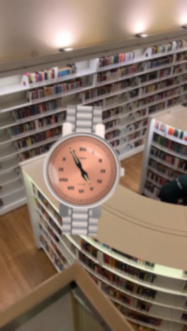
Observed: 4.55
